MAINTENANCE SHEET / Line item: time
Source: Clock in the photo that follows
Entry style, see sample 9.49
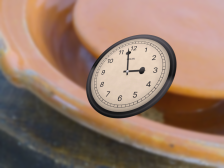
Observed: 2.58
